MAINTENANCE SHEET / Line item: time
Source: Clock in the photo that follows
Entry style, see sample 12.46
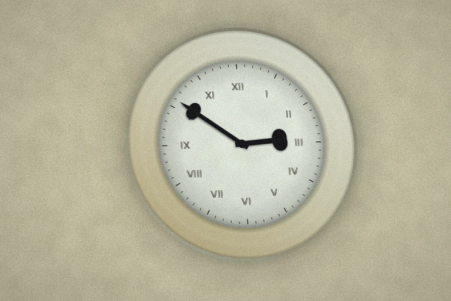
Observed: 2.51
